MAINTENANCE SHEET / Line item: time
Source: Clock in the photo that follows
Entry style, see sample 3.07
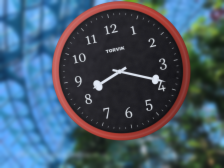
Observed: 8.19
